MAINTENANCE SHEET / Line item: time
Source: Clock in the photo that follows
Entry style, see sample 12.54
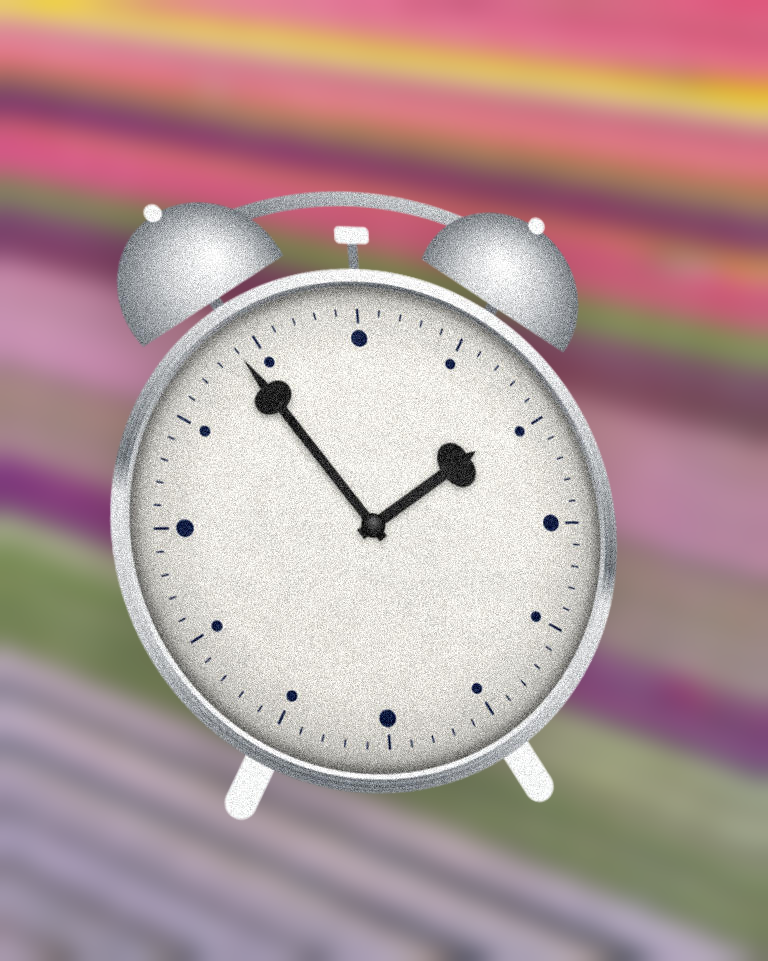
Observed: 1.54
